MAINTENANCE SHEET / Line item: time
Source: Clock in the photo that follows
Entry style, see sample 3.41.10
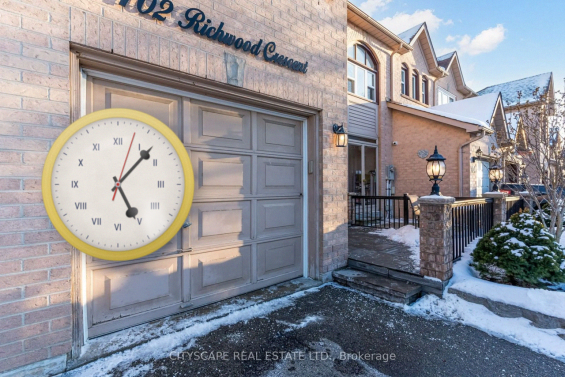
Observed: 5.07.03
